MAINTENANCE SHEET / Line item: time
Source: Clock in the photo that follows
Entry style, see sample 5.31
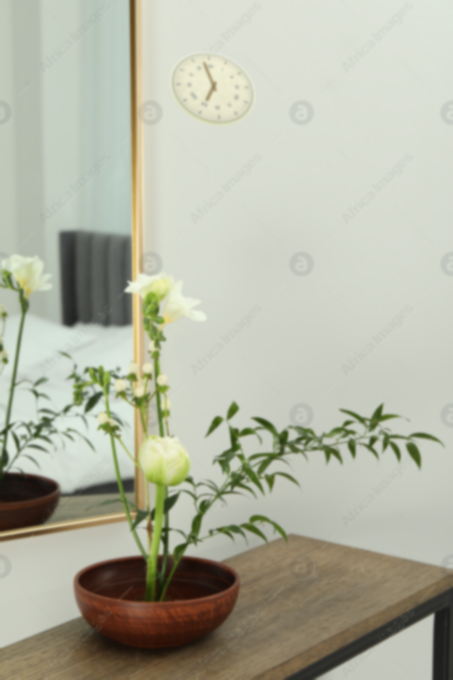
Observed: 6.58
